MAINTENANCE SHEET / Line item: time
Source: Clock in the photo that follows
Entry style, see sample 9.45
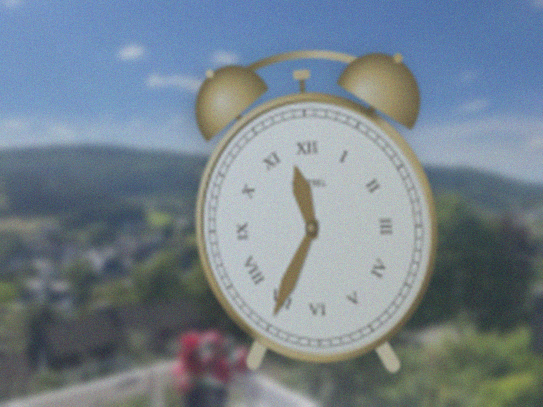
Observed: 11.35
